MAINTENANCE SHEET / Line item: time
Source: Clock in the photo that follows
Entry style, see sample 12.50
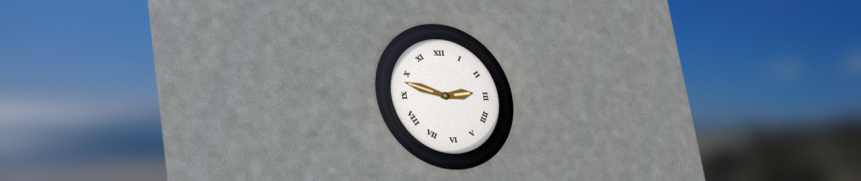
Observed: 2.48
